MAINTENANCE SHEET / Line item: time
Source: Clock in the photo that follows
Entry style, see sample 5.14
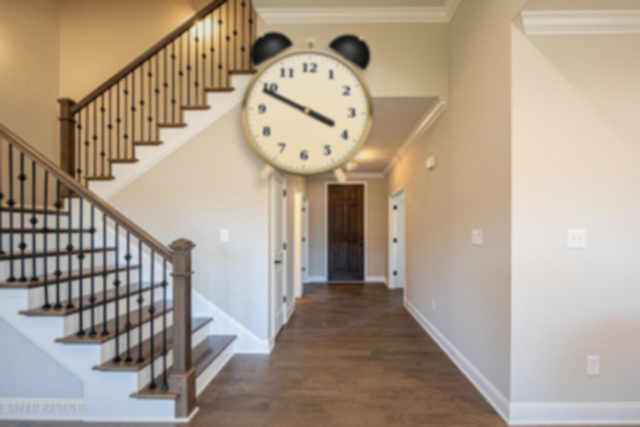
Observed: 3.49
